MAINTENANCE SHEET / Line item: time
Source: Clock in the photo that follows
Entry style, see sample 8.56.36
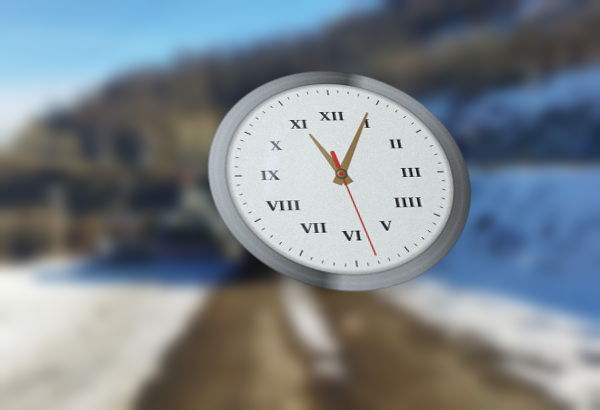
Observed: 11.04.28
